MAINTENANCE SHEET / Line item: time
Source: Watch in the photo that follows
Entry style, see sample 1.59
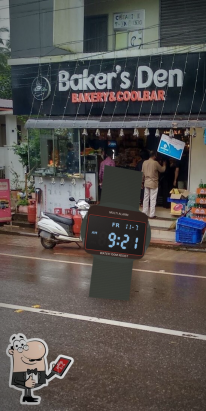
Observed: 9.21
